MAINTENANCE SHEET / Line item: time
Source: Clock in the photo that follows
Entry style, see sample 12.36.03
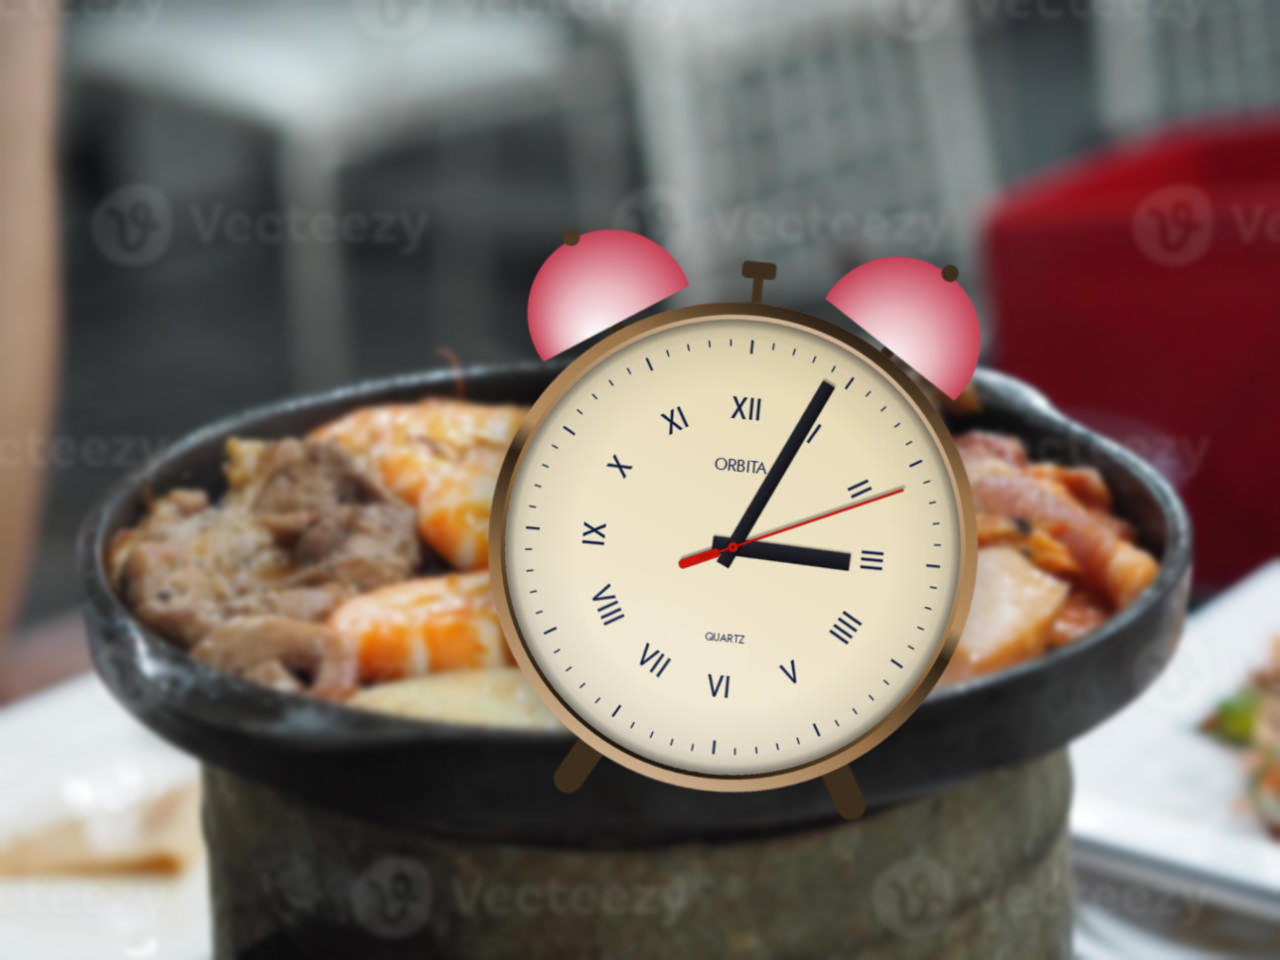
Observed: 3.04.11
